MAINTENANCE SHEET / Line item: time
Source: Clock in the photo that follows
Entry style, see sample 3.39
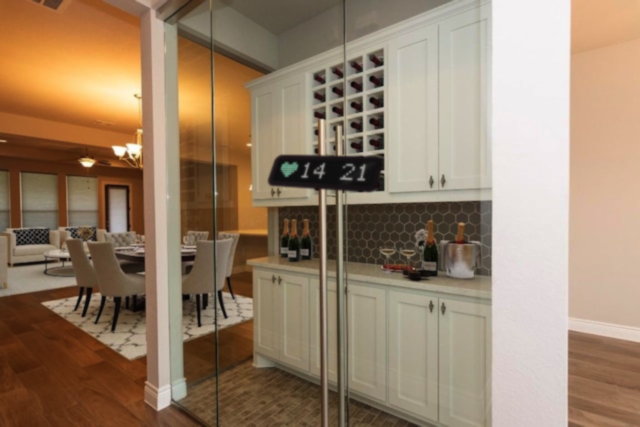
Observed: 14.21
